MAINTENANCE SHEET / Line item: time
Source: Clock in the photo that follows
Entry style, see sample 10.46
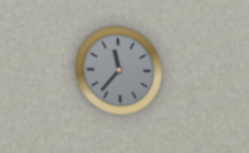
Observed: 11.37
